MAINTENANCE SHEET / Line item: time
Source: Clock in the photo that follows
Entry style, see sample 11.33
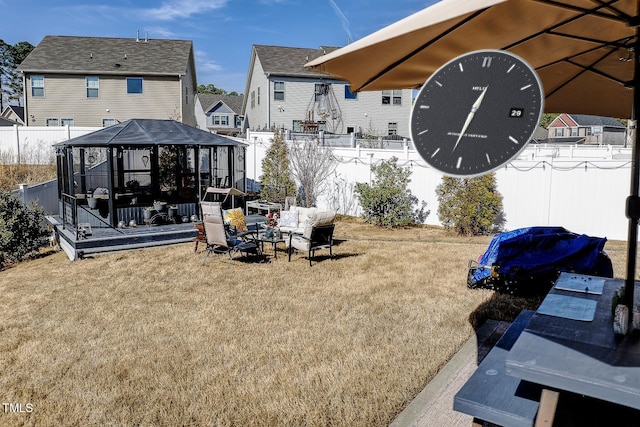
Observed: 12.32
